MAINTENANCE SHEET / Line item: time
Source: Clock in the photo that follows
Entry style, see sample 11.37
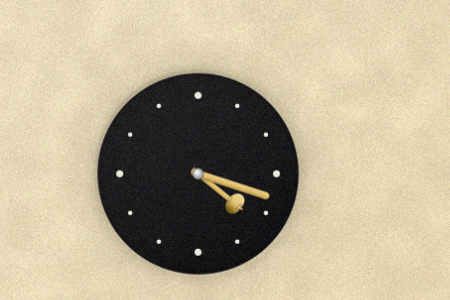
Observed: 4.18
